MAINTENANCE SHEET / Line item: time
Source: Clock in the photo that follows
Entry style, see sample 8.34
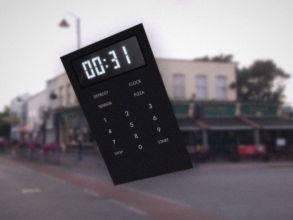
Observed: 0.31
